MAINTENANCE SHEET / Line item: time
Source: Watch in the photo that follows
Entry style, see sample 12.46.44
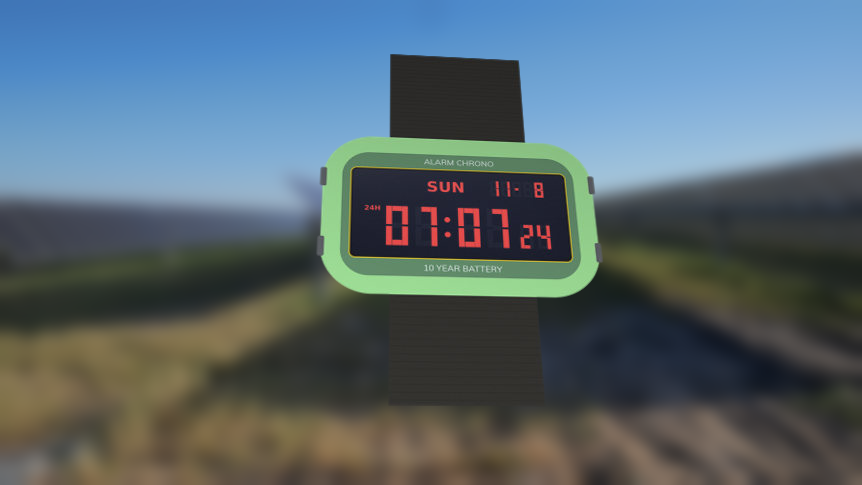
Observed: 7.07.24
